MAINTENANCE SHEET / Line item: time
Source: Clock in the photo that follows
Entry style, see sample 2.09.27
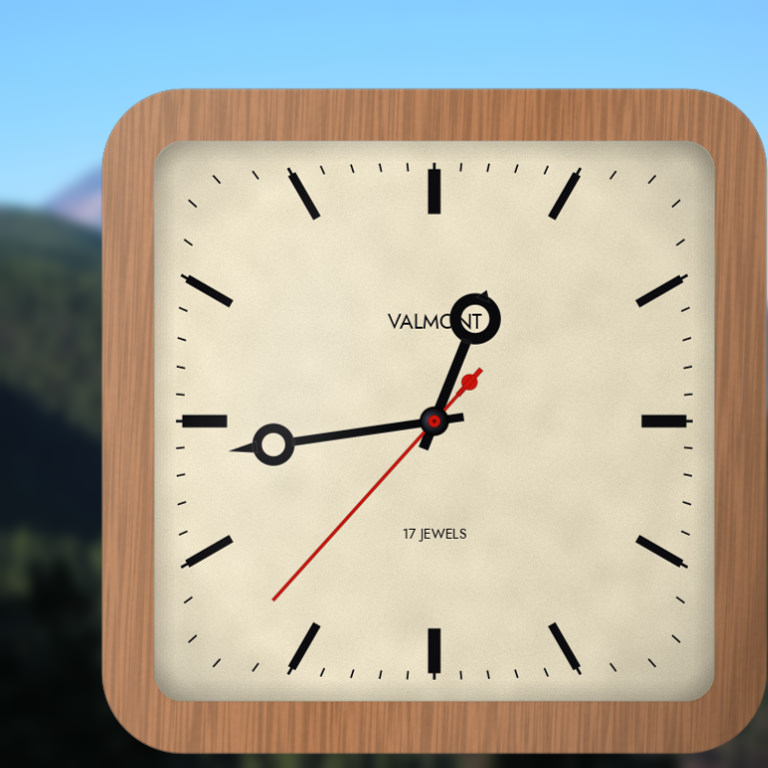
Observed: 12.43.37
